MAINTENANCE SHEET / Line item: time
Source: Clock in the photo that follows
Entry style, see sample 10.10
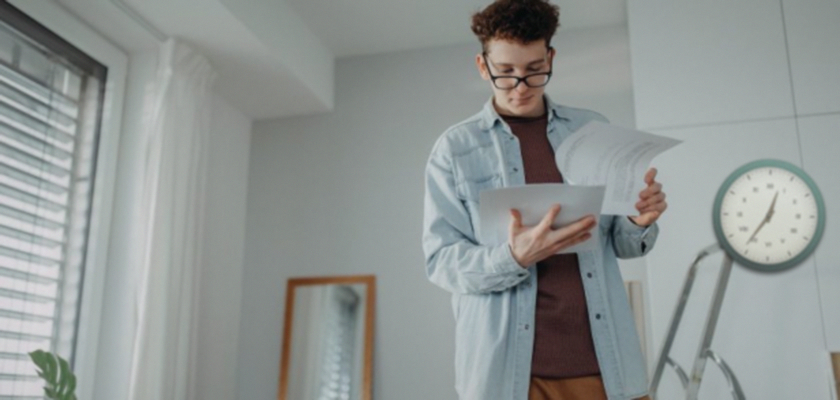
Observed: 12.36
